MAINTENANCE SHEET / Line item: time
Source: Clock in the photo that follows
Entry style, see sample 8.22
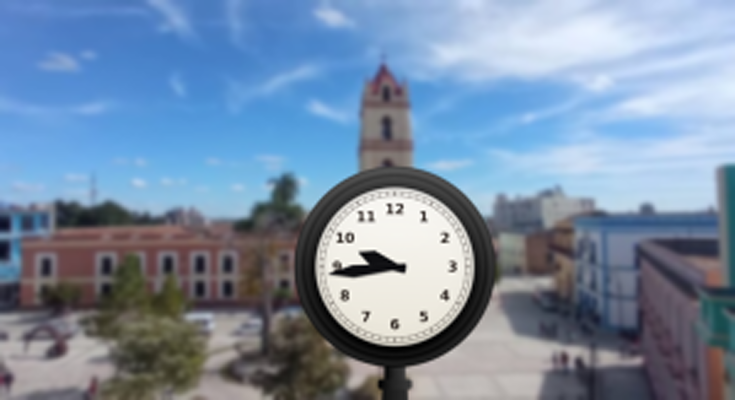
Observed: 9.44
